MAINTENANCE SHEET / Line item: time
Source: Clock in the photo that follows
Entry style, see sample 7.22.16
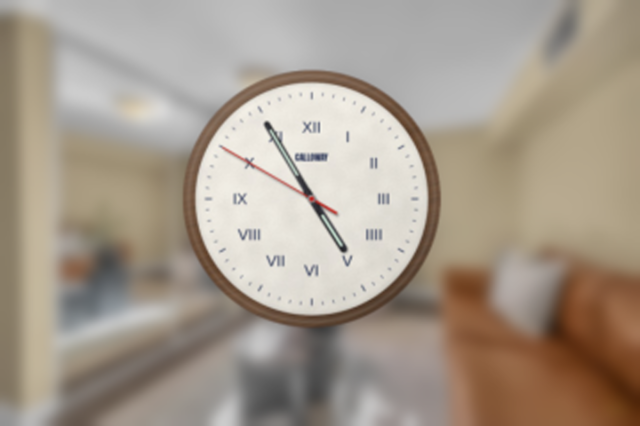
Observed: 4.54.50
